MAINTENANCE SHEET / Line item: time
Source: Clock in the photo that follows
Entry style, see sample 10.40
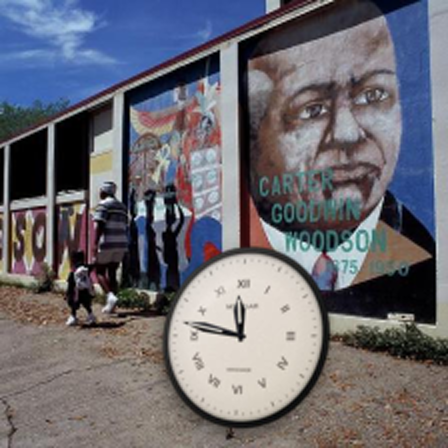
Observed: 11.47
